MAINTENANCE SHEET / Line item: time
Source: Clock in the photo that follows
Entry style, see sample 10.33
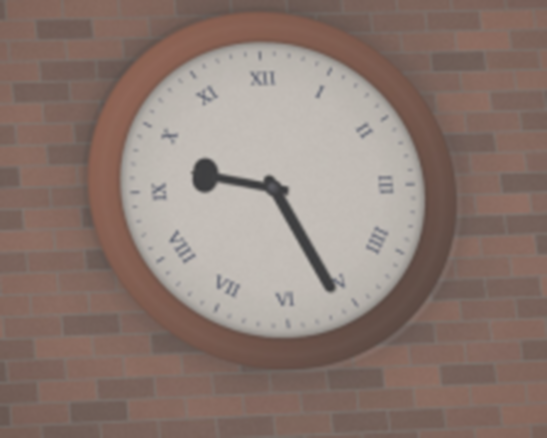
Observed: 9.26
